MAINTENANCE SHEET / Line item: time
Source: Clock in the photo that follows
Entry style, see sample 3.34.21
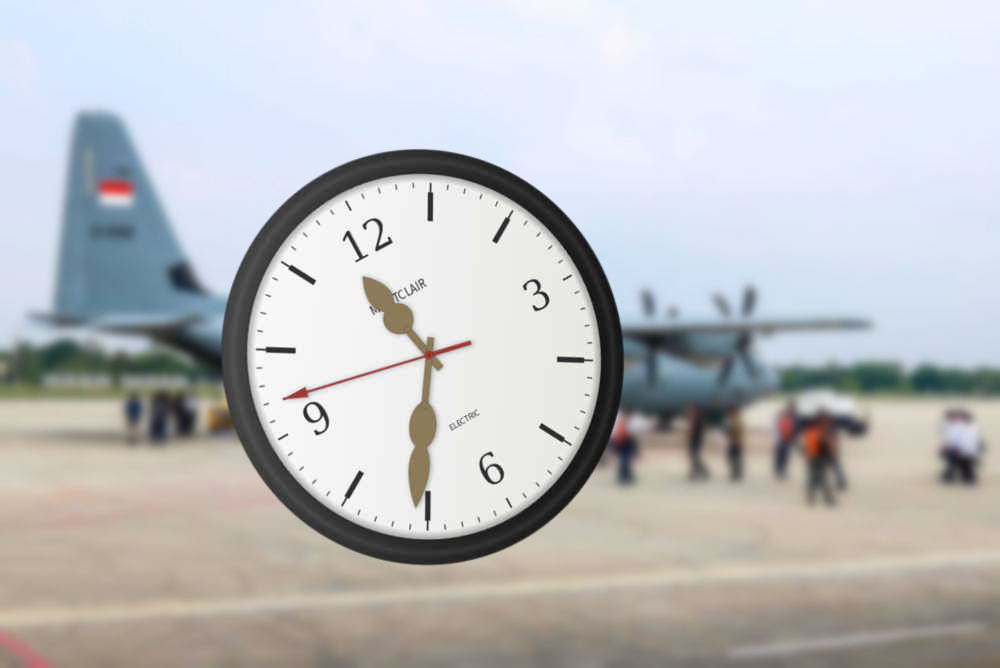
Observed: 11.35.47
